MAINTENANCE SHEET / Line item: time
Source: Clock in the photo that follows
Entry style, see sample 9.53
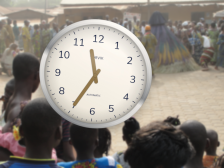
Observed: 11.35
